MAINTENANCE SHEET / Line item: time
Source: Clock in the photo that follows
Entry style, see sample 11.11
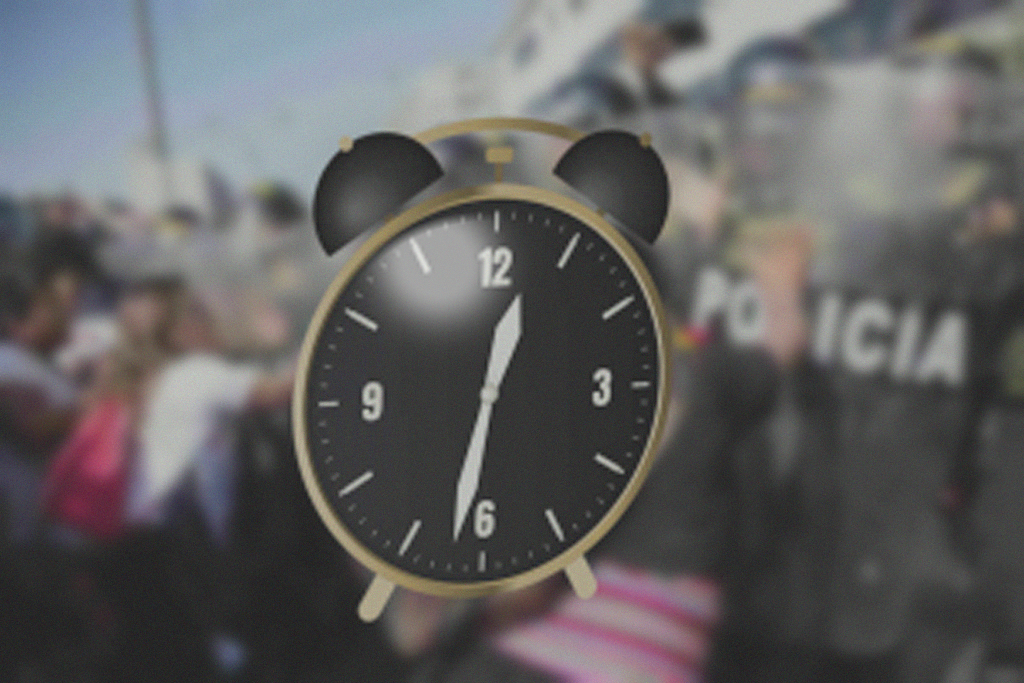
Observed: 12.32
